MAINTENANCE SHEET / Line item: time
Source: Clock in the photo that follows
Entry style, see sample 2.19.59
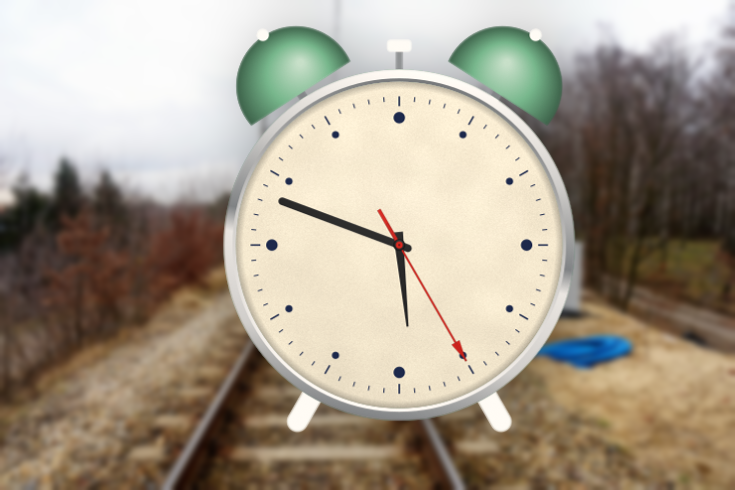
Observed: 5.48.25
